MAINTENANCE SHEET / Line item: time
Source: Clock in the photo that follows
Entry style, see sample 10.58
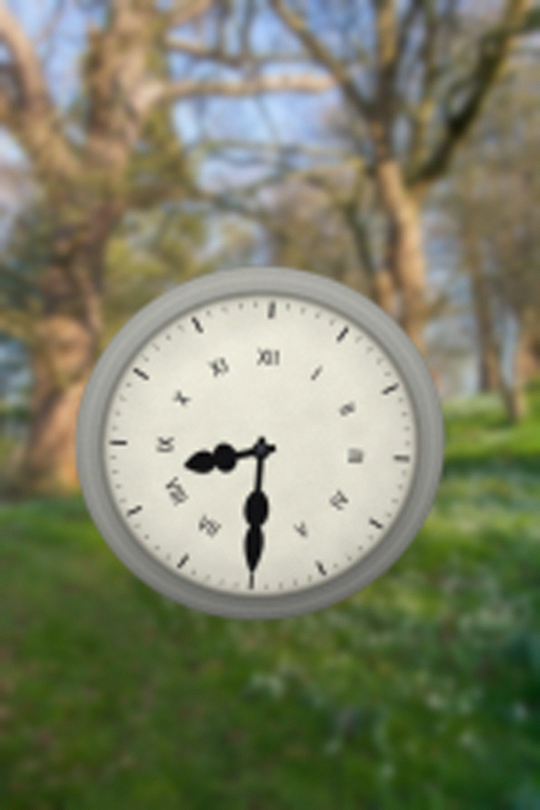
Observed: 8.30
